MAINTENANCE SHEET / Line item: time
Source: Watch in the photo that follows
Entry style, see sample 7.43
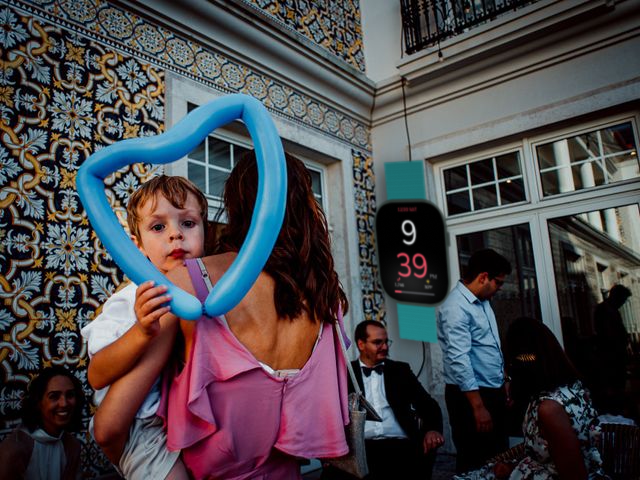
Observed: 9.39
